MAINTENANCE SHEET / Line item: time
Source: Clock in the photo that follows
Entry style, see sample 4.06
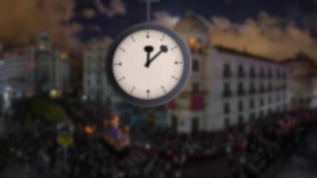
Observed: 12.08
